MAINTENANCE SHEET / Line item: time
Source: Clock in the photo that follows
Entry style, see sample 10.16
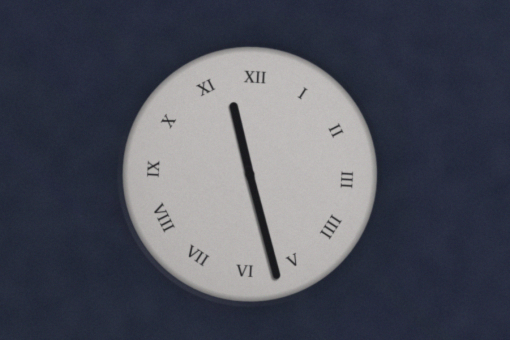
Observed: 11.27
